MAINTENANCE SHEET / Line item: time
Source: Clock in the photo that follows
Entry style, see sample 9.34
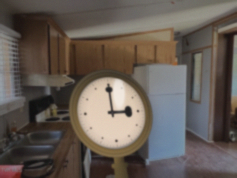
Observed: 3.00
